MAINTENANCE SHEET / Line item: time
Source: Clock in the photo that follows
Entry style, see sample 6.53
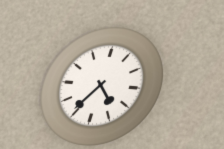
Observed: 4.36
